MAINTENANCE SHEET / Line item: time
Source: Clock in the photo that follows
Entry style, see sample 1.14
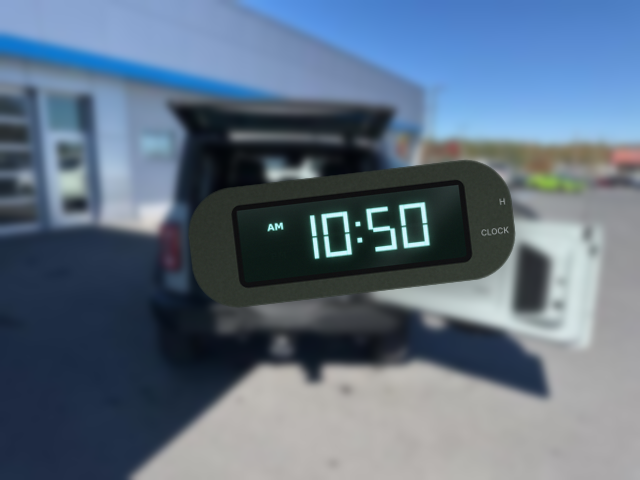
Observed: 10.50
